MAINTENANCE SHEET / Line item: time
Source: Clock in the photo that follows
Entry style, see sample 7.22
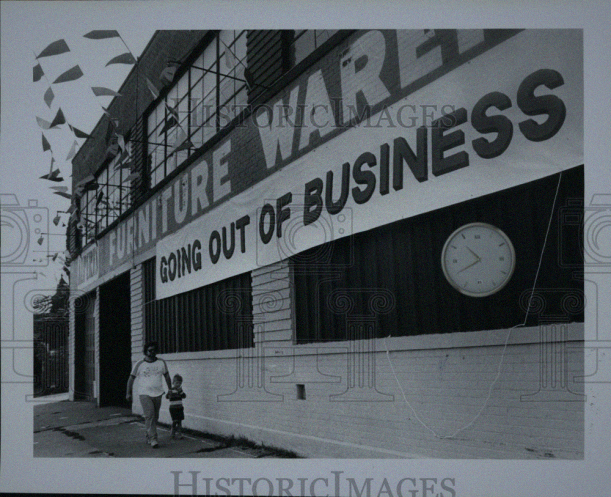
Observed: 10.40
